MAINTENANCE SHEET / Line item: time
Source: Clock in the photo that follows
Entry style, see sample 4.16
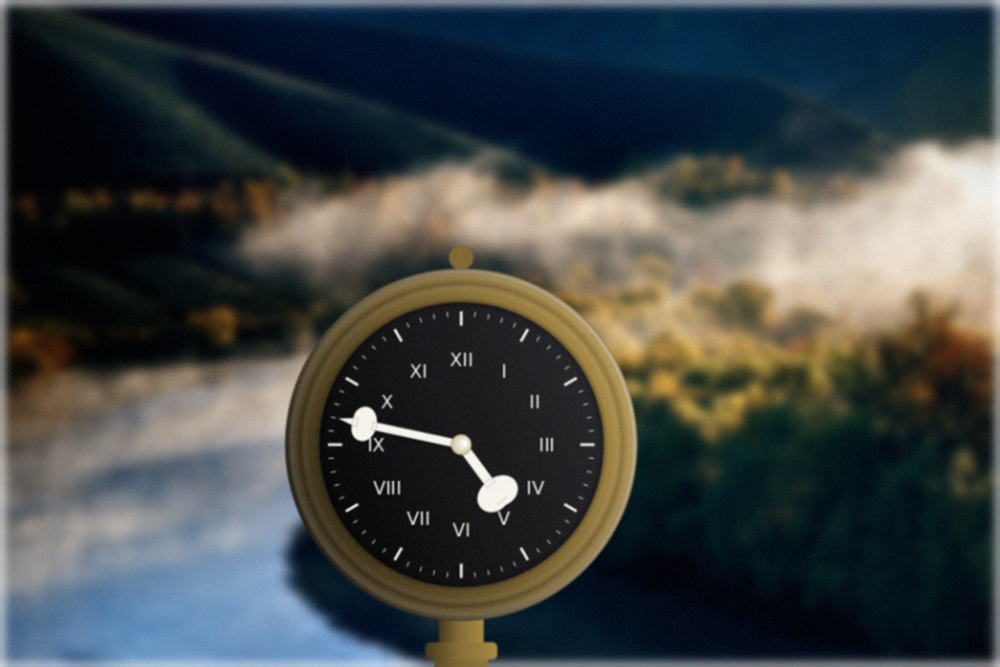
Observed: 4.47
